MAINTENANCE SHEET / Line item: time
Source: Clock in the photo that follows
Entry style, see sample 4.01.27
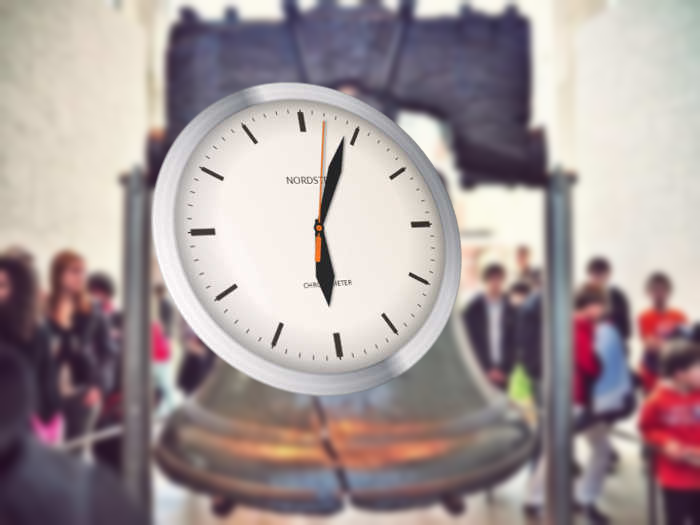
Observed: 6.04.02
